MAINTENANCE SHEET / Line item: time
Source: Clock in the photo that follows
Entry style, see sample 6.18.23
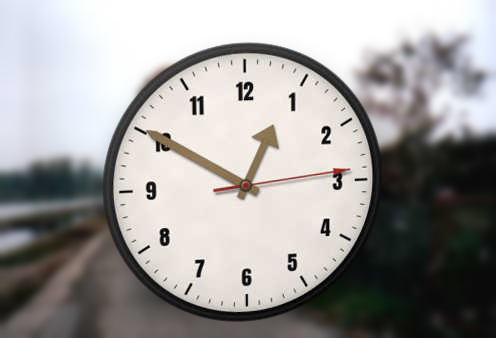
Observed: 12.50.14
